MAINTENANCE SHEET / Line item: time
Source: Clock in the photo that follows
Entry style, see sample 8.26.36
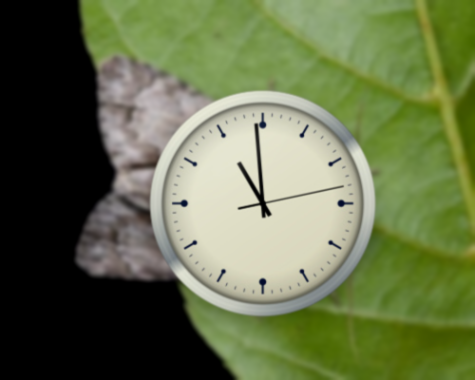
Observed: 10.59.13
